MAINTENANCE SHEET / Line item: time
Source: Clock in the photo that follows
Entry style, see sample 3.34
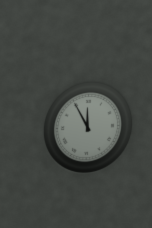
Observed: 11.55
